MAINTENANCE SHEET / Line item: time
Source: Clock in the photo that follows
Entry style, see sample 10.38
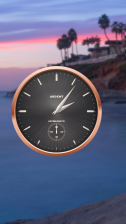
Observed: 2.06
